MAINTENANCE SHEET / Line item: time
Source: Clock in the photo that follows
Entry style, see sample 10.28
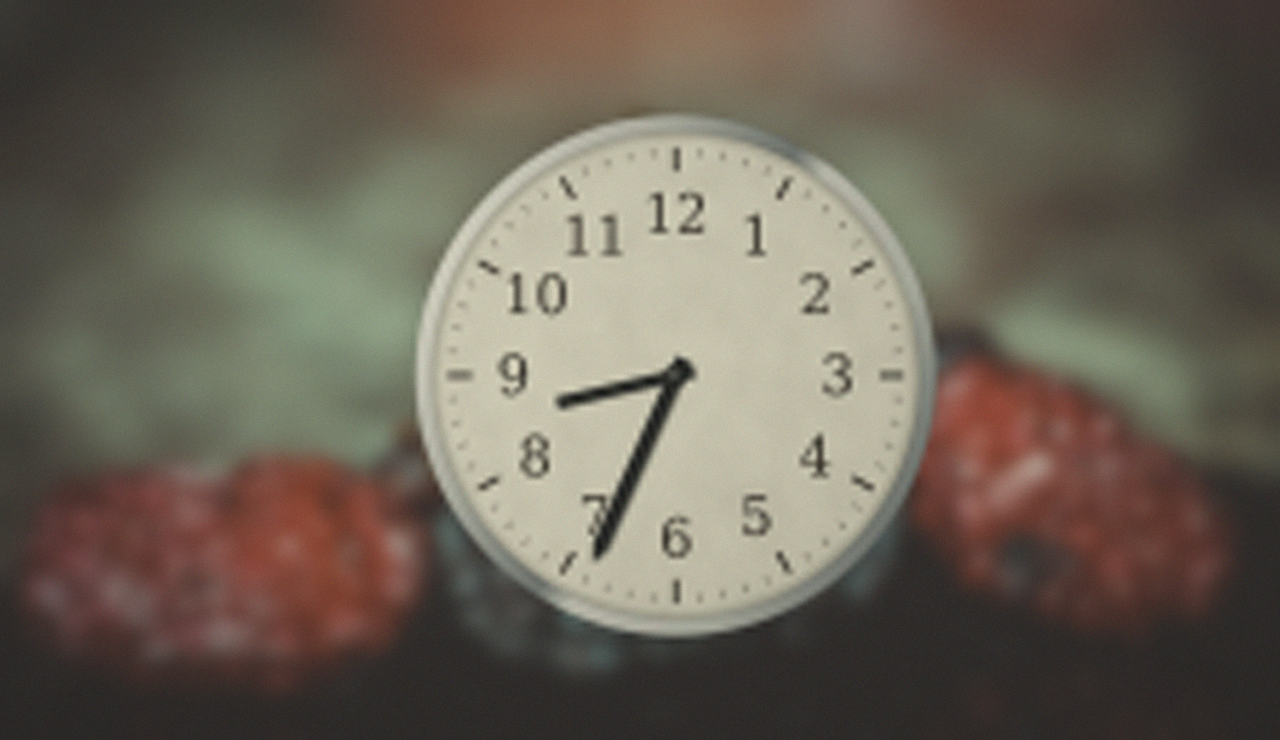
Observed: 8.34
